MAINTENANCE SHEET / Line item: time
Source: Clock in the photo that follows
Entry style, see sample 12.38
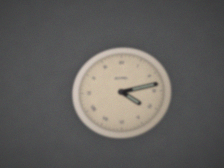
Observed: 4.13
